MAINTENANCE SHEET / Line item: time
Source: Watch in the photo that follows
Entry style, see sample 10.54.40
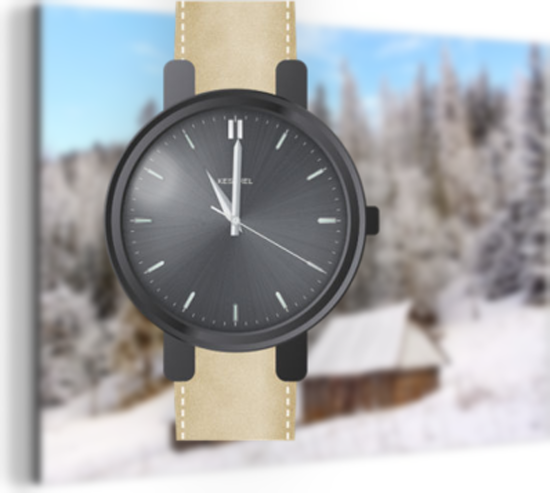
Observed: 11.00.20
